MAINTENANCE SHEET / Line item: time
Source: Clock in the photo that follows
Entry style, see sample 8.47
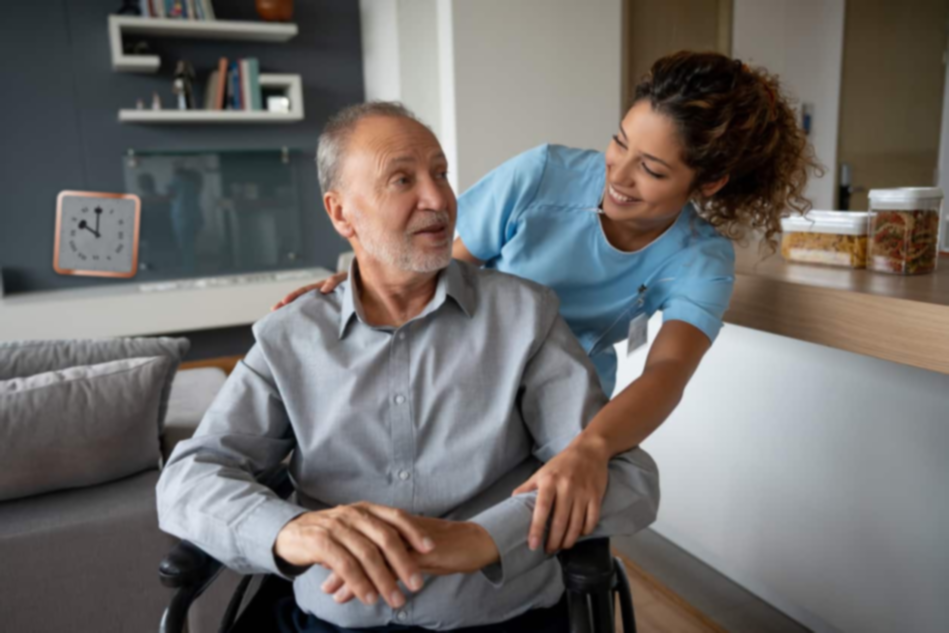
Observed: 10.00
